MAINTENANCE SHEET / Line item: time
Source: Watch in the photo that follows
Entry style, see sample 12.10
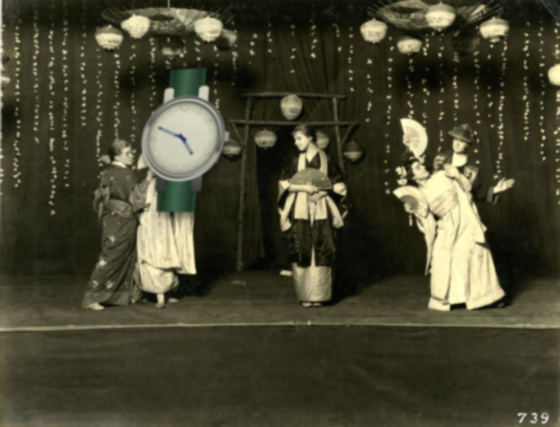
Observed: 4.49
